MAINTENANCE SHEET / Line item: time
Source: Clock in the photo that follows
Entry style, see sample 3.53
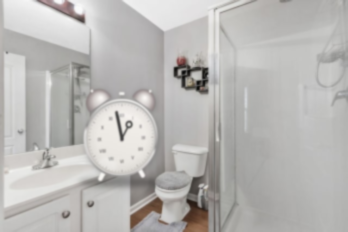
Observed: 12.58
